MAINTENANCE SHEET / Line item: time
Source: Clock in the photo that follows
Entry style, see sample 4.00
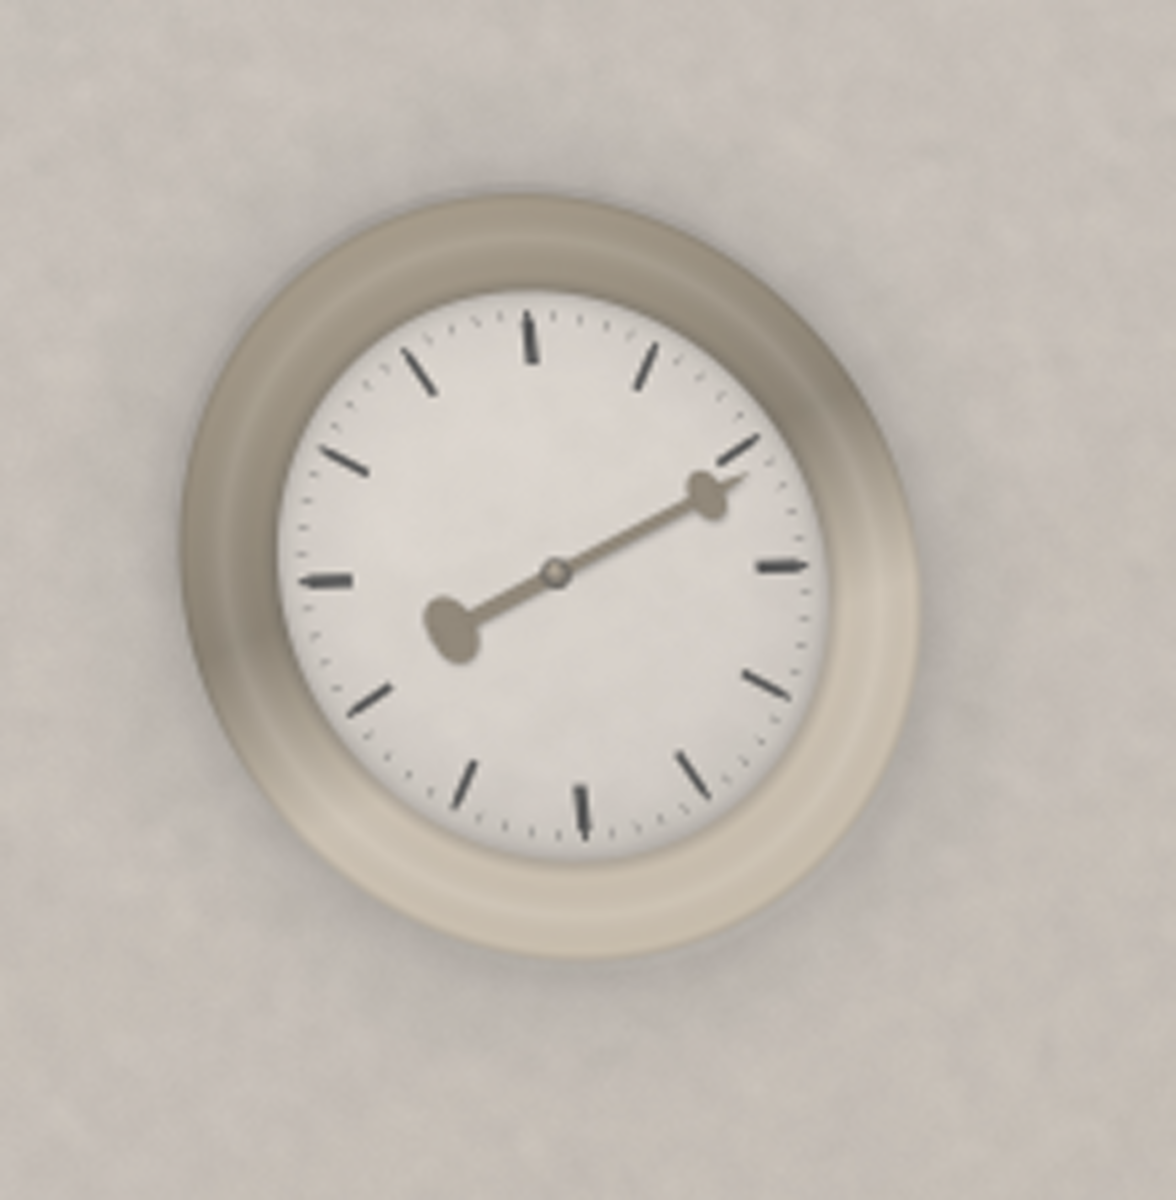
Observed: 8.11
